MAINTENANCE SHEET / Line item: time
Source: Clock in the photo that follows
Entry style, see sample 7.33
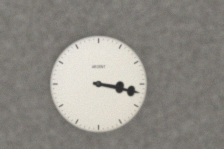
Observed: 3.17
